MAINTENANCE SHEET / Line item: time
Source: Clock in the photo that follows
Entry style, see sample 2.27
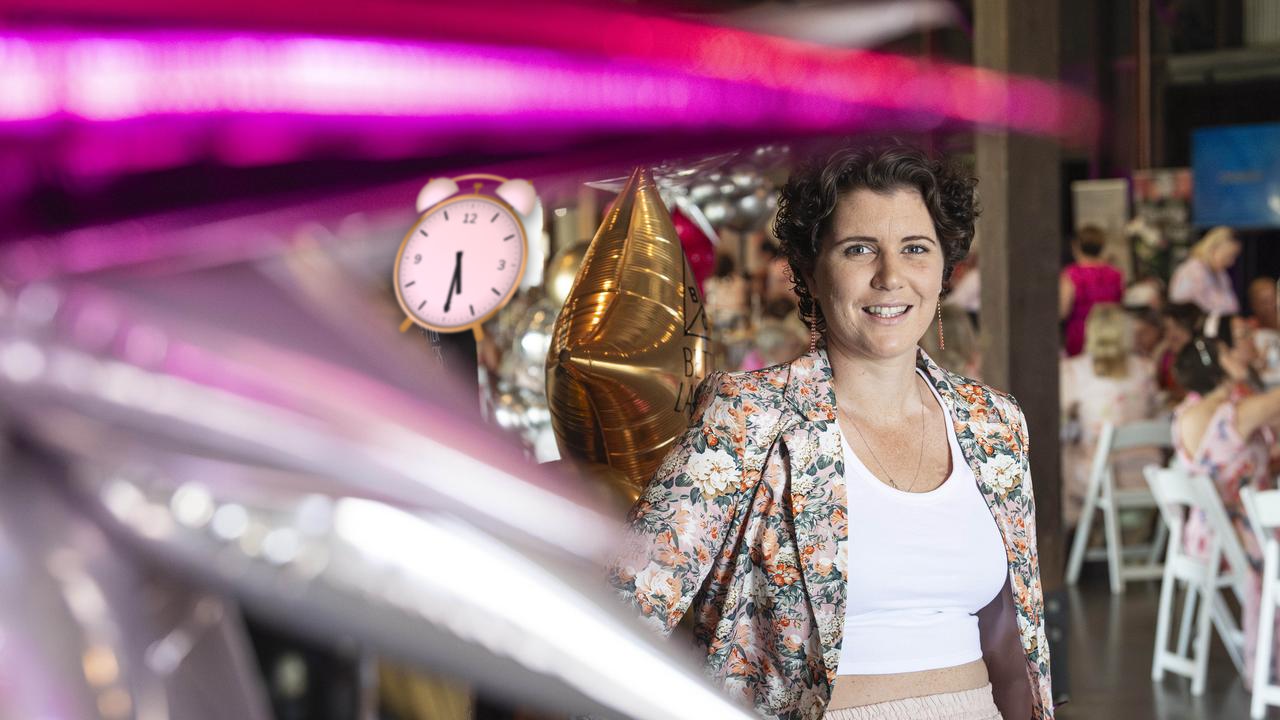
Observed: 5.30
